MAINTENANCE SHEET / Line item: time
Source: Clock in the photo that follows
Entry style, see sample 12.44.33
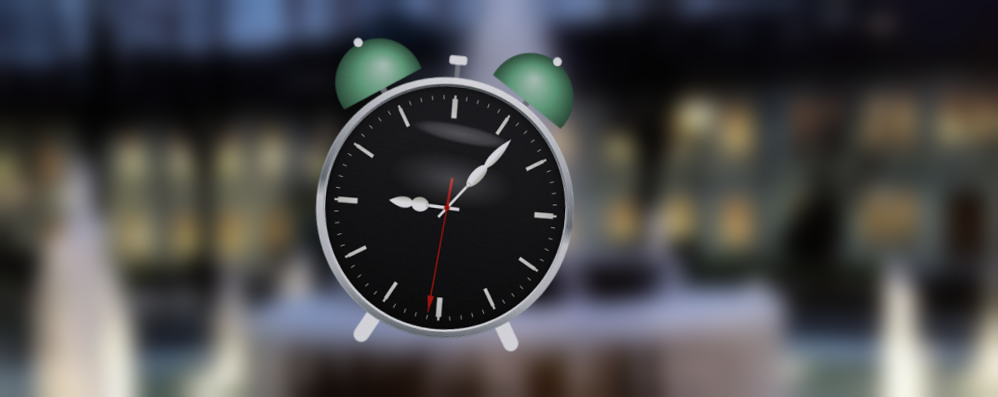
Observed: 9.06.31
